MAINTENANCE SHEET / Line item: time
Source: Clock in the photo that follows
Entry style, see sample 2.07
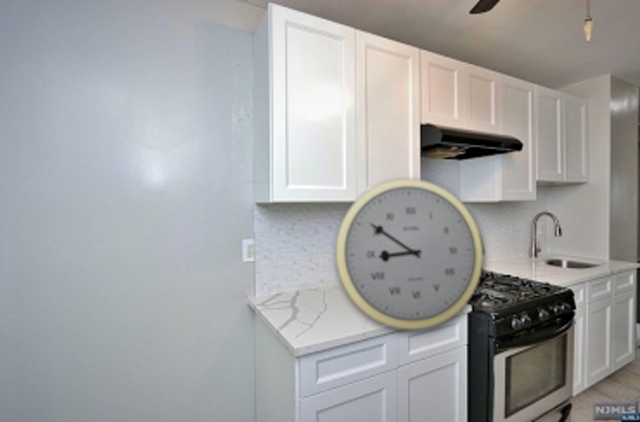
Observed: 8.51
